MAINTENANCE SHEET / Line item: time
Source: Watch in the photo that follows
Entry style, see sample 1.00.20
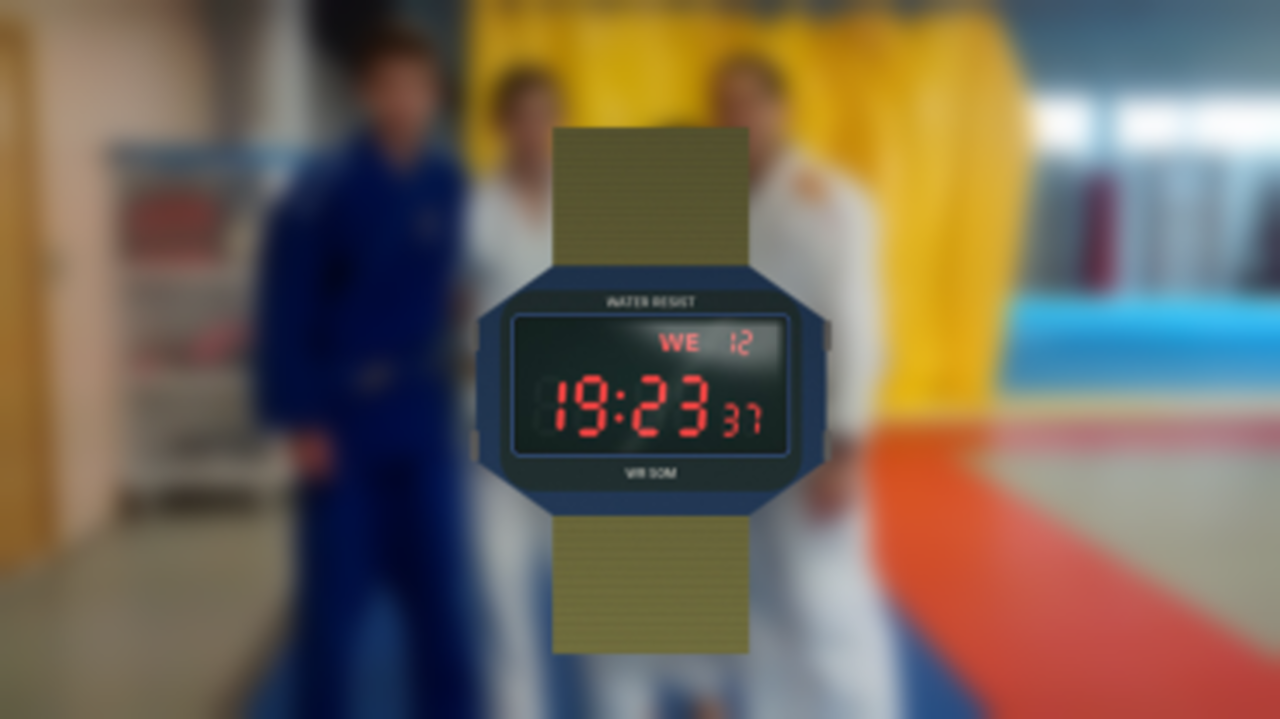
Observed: 19.23.37
